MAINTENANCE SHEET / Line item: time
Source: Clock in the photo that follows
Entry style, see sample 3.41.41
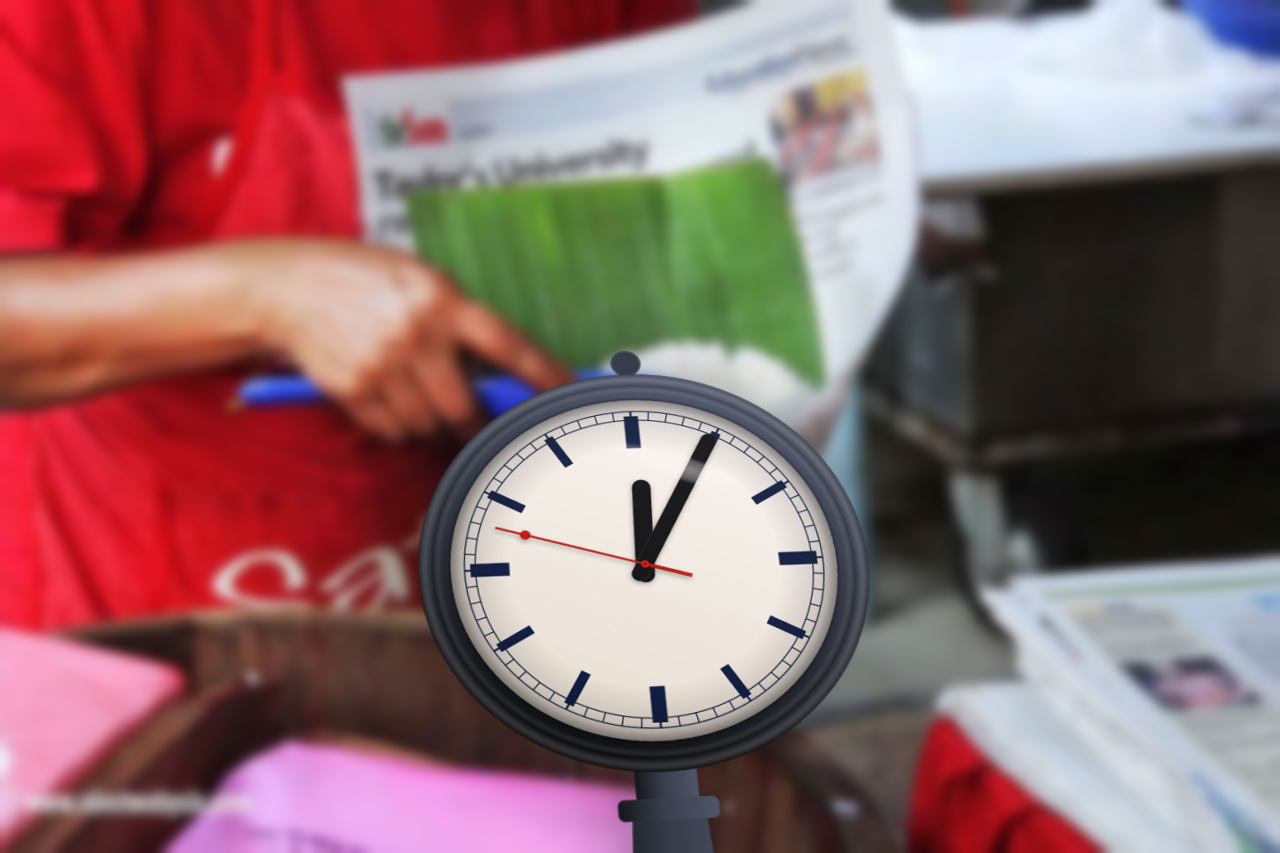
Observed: 12.04.48
